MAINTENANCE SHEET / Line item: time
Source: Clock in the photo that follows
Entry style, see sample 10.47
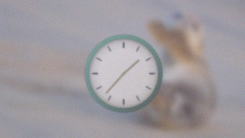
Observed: 1.37
